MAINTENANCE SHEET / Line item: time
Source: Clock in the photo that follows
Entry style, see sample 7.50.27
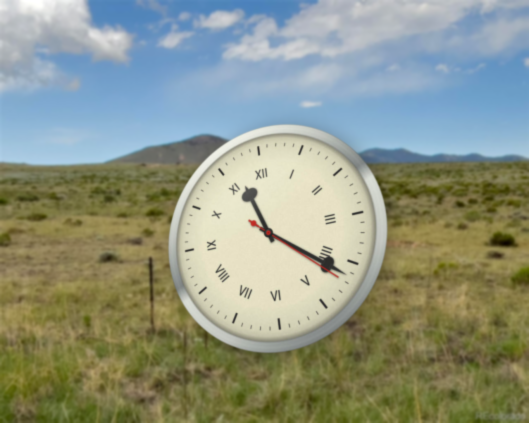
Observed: 11.21.22
